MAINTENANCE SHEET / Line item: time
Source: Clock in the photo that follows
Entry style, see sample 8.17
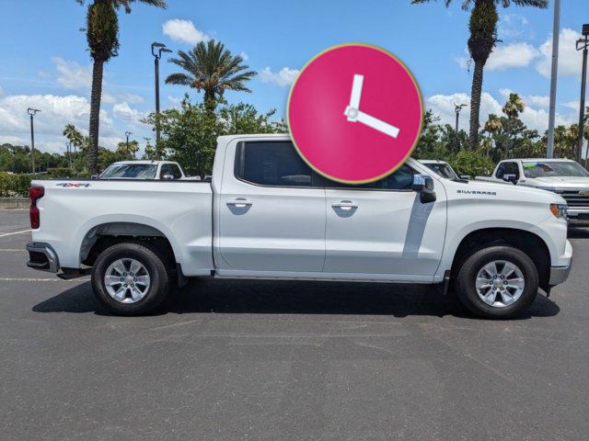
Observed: 12.19
